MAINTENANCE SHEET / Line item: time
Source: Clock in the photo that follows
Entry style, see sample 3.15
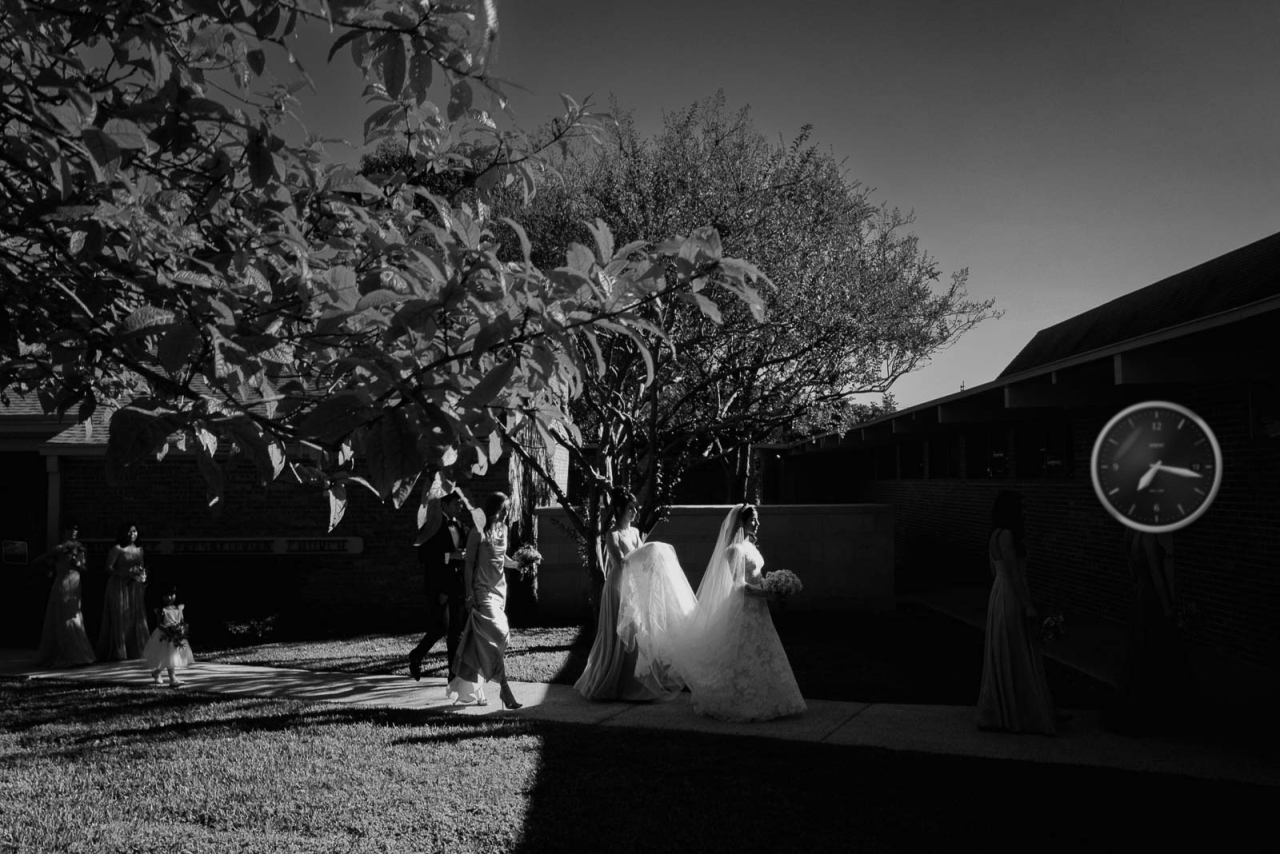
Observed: 7.17
